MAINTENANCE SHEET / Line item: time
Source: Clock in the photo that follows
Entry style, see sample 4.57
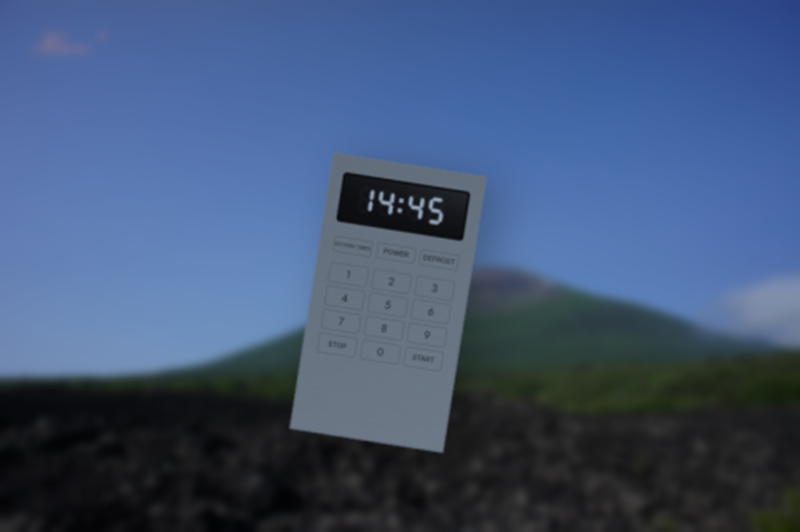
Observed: 14.45
